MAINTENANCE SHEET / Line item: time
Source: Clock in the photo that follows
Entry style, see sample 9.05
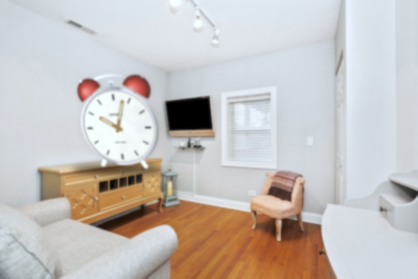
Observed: 10.03
